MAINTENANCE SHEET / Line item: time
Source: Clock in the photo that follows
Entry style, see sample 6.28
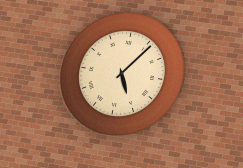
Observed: 5.06
